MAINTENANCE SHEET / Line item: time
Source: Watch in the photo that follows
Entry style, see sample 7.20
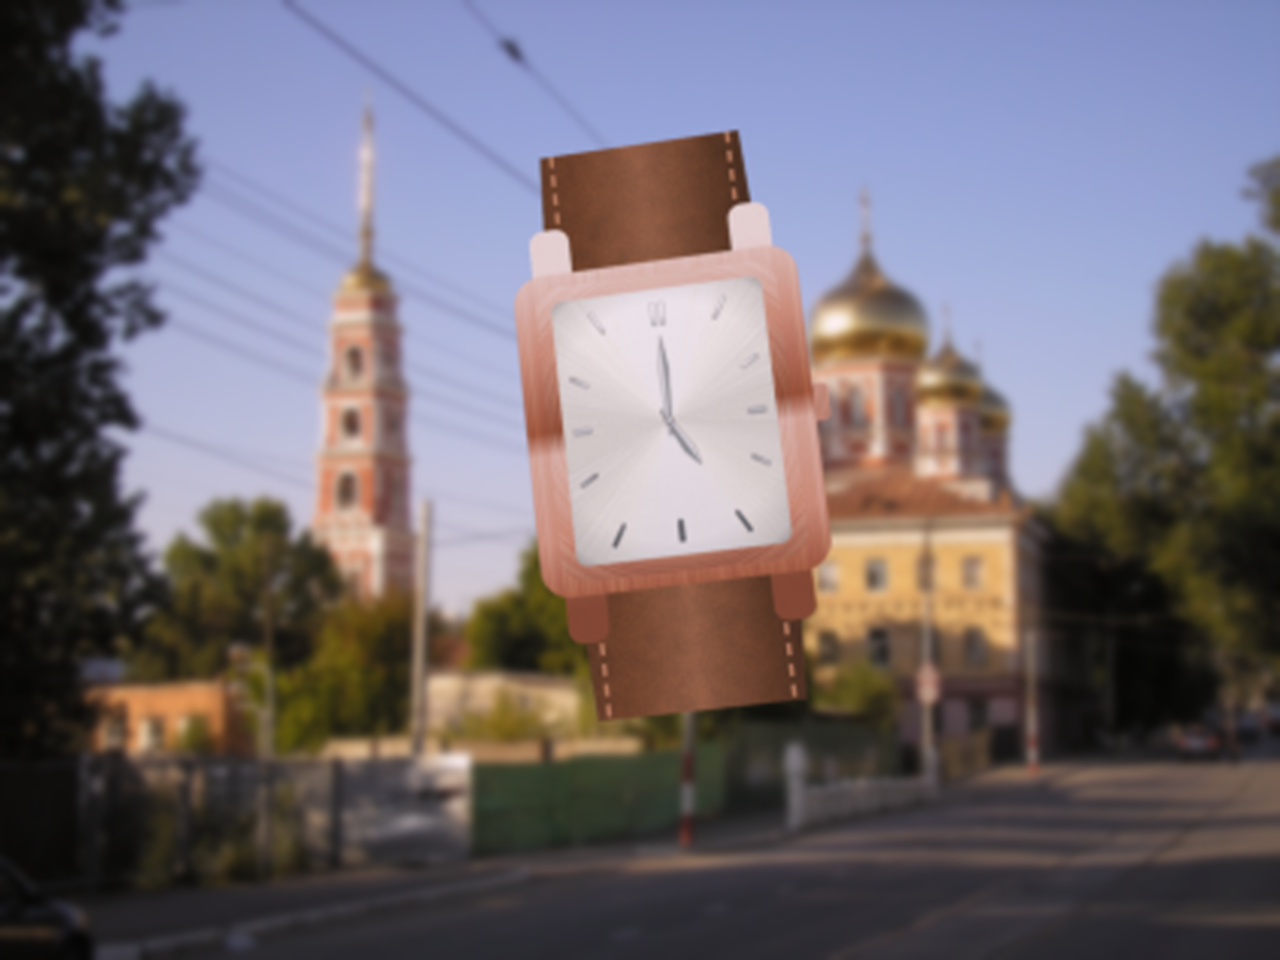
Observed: 5.00
